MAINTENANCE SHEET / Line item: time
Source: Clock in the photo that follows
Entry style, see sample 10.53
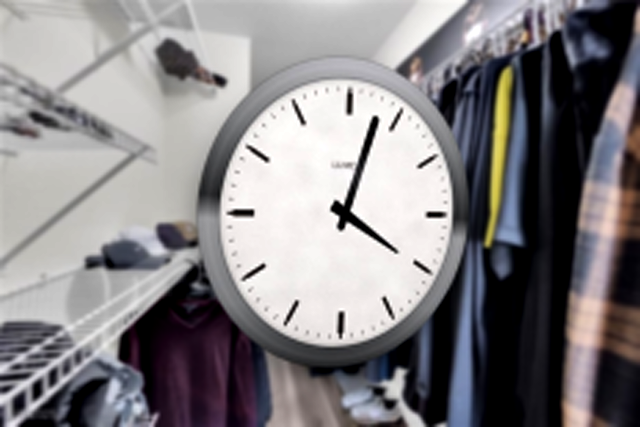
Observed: 4.03
